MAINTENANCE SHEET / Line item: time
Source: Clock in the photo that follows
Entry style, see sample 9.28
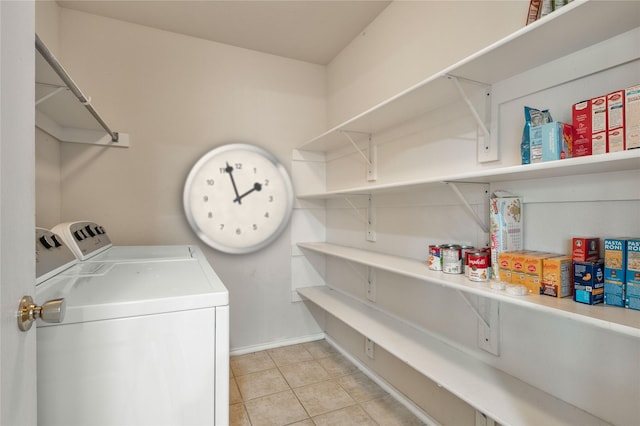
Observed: 1.57
